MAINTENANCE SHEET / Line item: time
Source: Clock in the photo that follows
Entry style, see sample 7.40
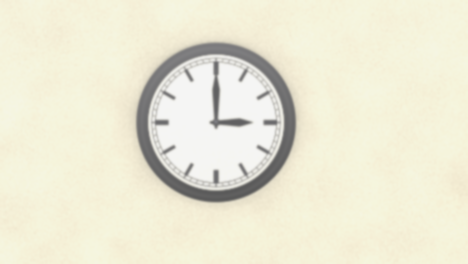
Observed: 3.00
